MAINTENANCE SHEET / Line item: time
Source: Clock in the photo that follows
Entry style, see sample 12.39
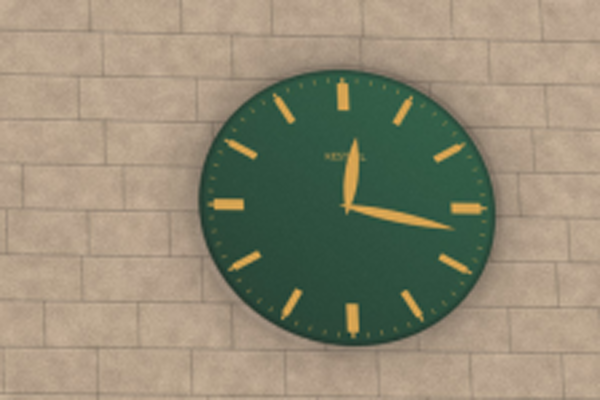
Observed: 12.17
